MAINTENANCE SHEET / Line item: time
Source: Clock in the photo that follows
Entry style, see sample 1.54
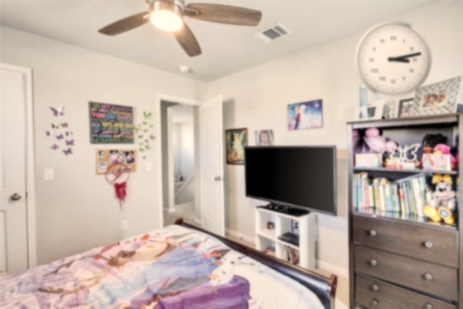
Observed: 3.13
